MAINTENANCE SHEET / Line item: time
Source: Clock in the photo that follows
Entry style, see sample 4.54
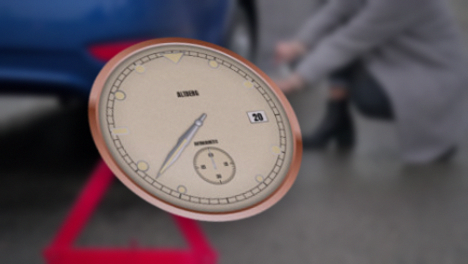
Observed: 7.38
